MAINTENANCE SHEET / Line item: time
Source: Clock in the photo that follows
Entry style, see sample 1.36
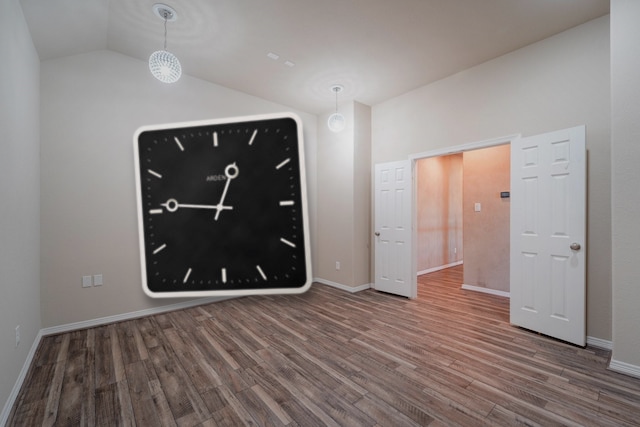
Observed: 12.46
